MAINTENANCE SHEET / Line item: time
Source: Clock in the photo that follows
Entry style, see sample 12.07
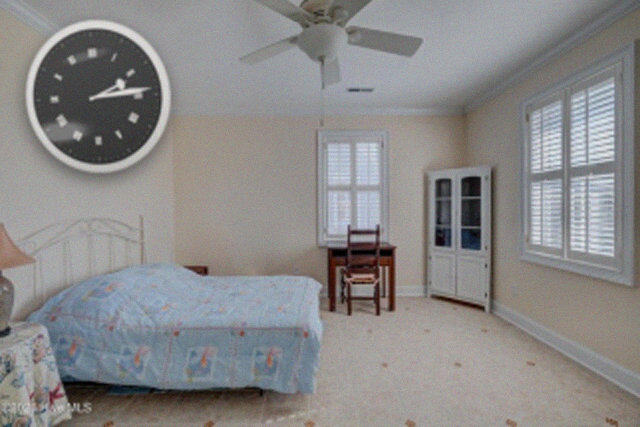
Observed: 2.14
